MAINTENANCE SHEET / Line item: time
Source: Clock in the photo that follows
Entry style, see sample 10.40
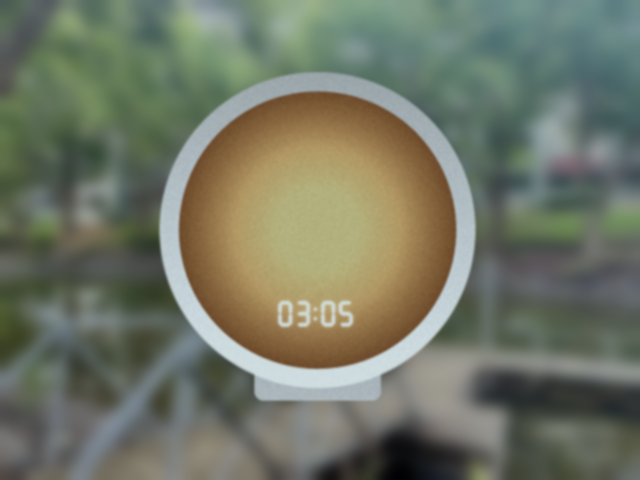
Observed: 3.05
